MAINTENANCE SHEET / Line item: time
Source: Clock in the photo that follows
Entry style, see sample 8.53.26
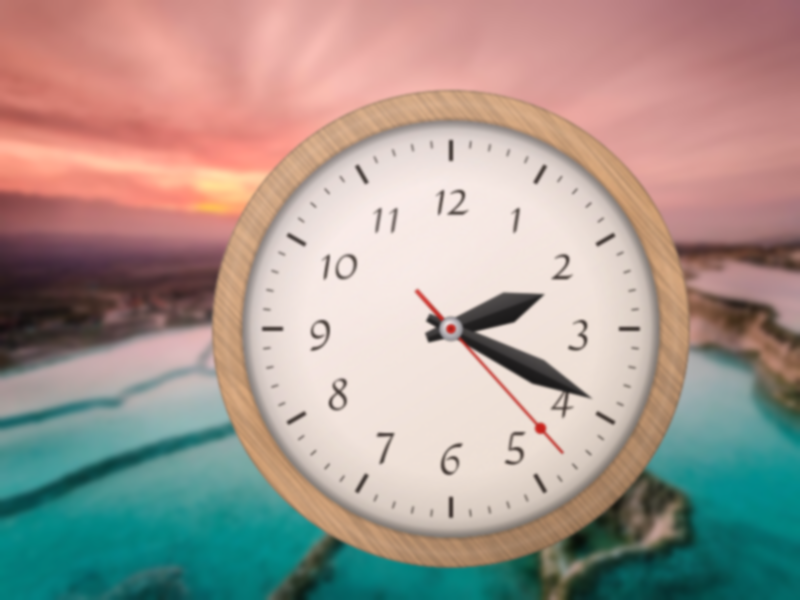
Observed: 2.19.23
